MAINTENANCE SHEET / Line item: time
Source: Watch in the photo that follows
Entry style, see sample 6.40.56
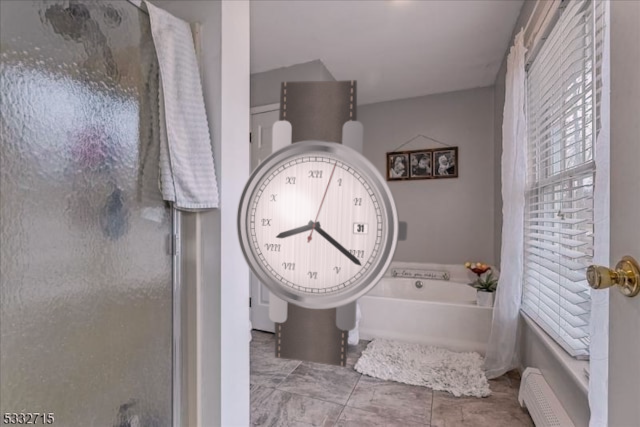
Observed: 8.21.03
